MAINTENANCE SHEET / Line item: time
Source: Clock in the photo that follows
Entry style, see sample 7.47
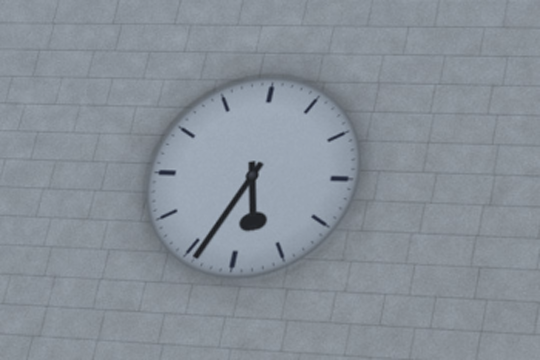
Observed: 5.34
